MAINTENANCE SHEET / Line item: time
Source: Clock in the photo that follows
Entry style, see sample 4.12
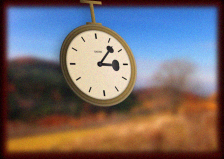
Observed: 3.07
